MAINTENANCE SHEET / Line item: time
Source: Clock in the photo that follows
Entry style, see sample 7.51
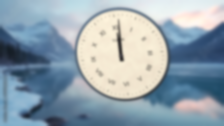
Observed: 12.01
